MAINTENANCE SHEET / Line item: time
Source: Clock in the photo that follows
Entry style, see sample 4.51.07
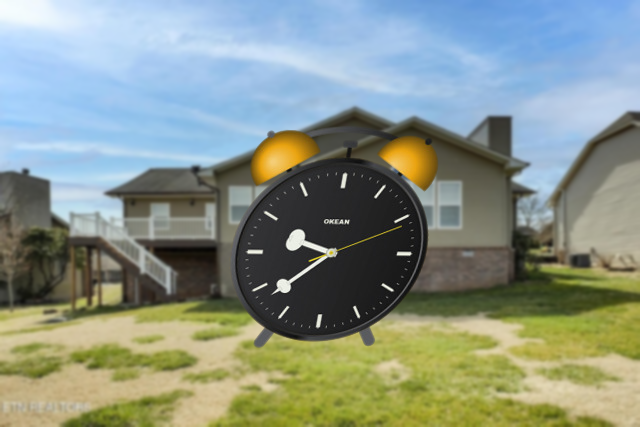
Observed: 9.38.11
